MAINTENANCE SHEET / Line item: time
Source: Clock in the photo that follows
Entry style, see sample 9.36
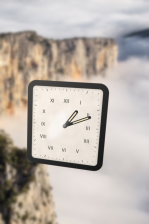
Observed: 1.11
